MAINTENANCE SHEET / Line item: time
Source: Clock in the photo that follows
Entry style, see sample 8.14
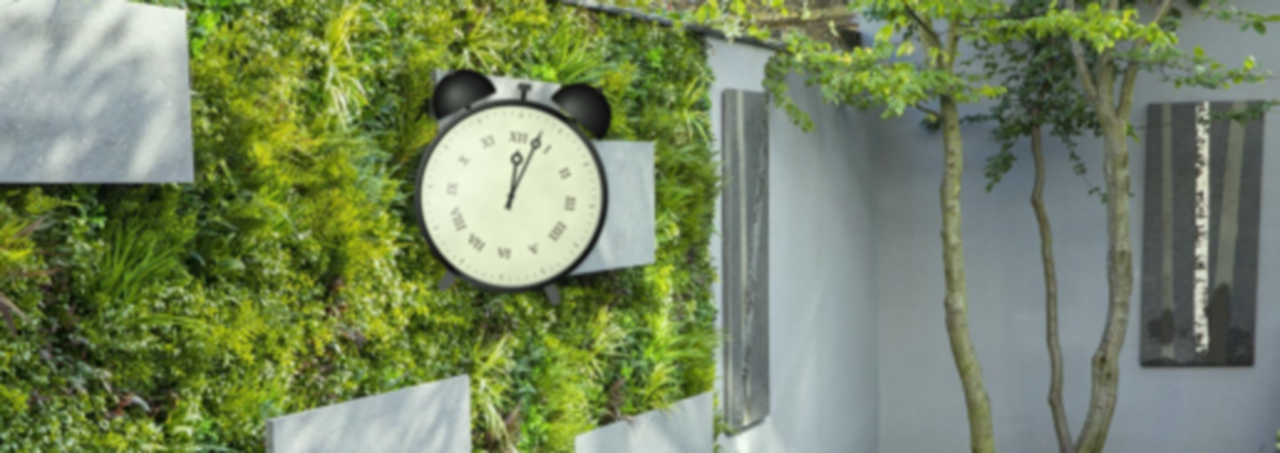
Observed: 12.03
